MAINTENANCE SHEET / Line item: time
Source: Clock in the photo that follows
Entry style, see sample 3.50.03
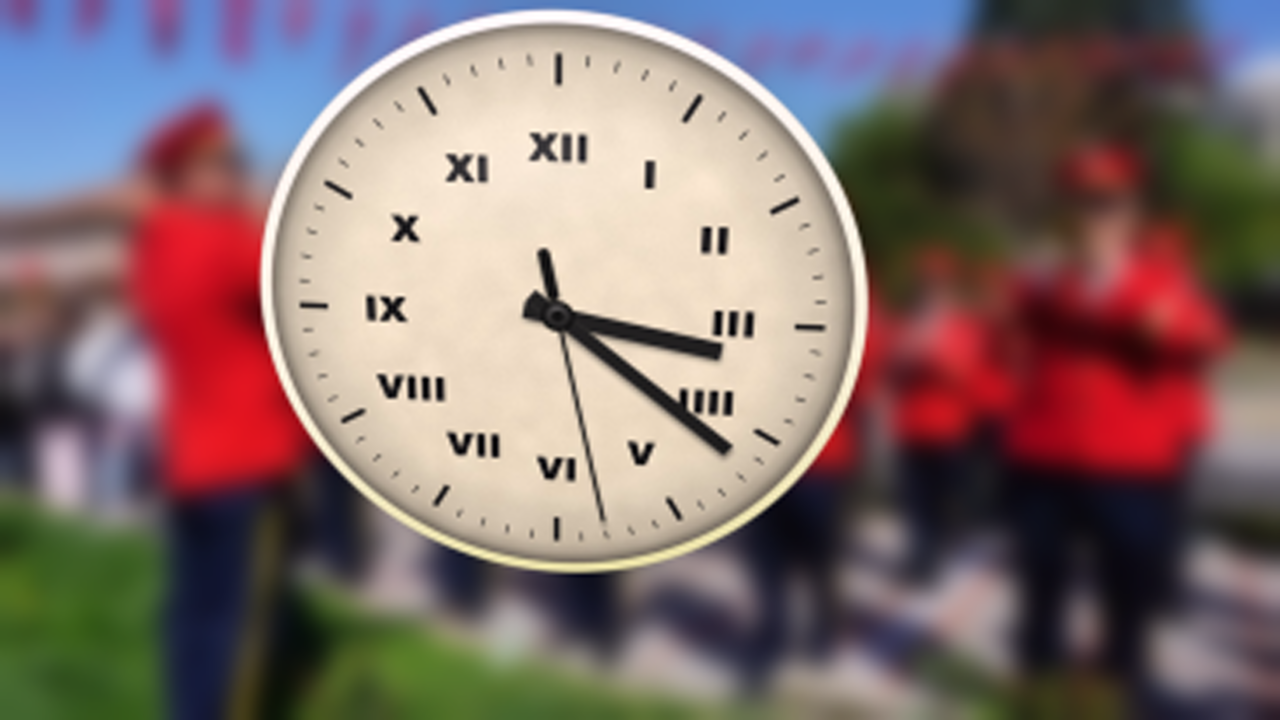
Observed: 3.21.28
